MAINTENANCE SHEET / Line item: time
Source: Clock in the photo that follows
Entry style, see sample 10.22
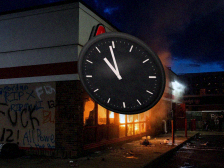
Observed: 10.59
